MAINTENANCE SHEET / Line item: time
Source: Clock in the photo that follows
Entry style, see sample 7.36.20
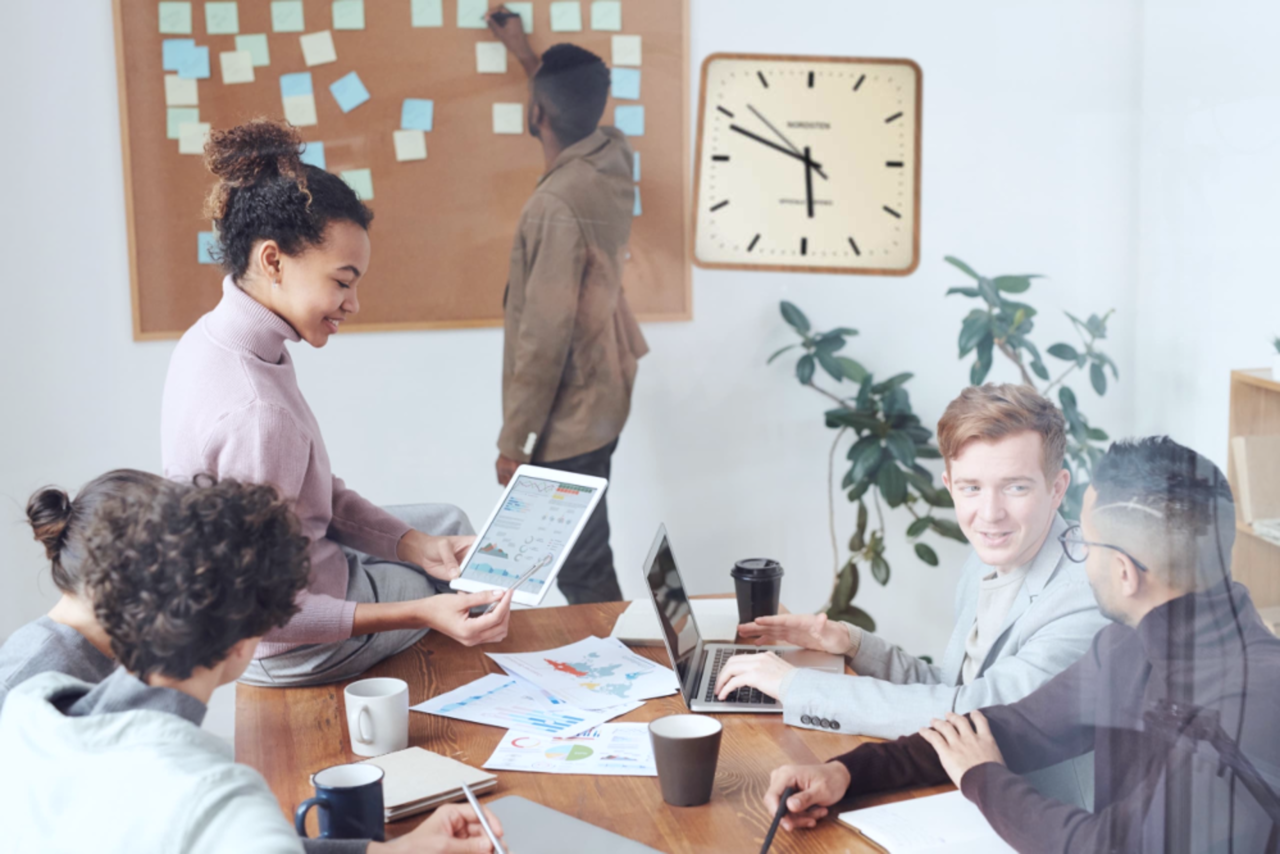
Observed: 5.48.52
